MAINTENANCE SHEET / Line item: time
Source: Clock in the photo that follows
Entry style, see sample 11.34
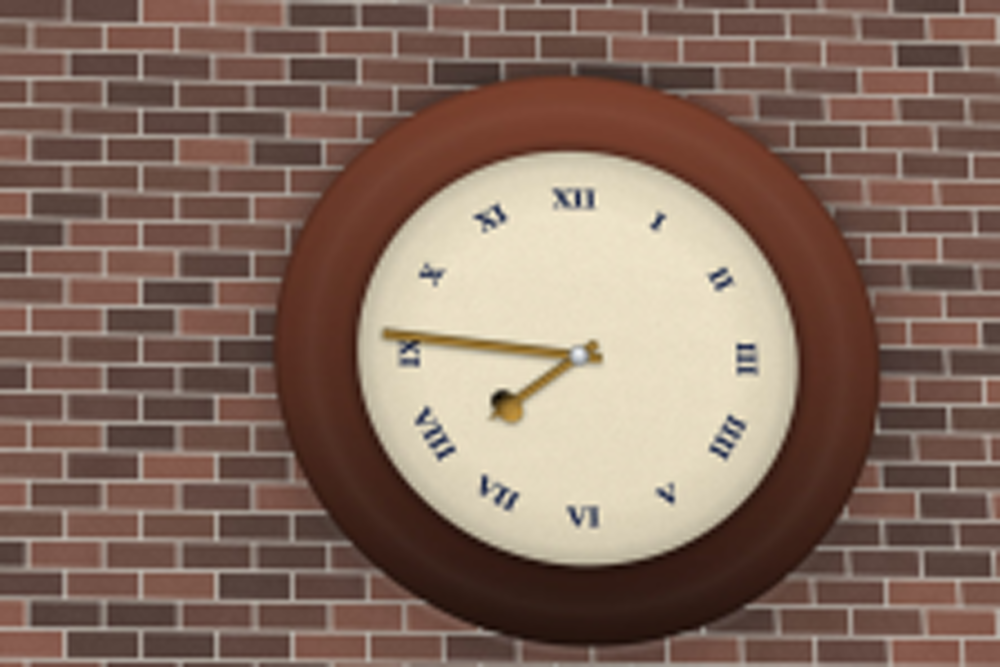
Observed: 7.46
